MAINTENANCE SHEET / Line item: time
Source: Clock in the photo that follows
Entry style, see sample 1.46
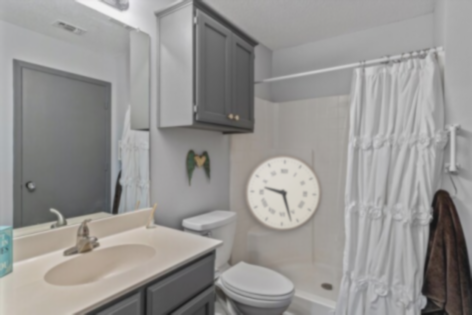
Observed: 9.27
